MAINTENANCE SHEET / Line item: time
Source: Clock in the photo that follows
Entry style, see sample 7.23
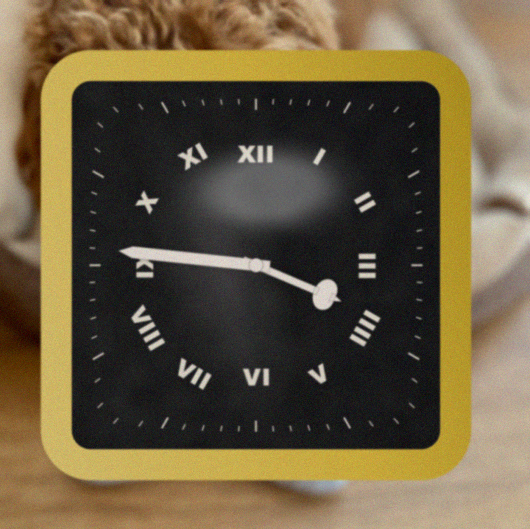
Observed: 3.46
